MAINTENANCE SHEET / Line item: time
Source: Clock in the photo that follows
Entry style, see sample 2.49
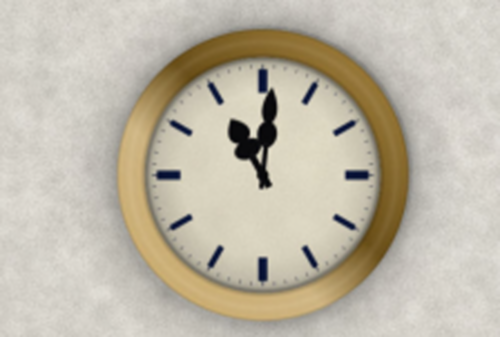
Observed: 11.01
